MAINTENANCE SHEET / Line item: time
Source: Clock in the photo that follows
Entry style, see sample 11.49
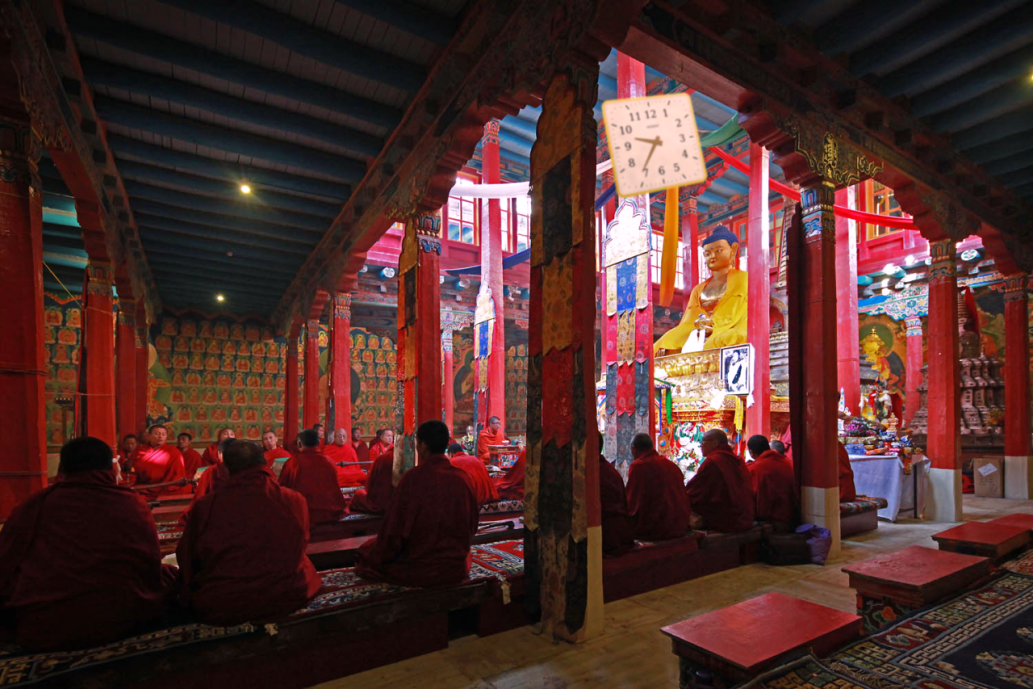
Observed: 9.36
